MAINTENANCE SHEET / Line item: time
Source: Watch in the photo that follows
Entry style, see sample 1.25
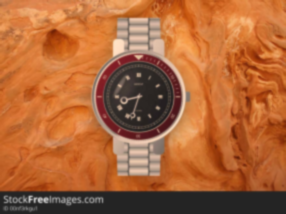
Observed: 8.33
